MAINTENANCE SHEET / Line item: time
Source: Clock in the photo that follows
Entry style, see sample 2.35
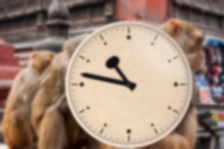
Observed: 10.47
